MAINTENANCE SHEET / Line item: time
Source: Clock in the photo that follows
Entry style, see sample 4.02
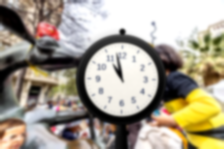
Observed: 10.58
